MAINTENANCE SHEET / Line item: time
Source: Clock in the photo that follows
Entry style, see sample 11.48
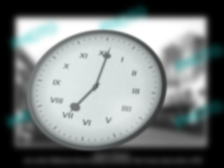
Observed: 7.01
